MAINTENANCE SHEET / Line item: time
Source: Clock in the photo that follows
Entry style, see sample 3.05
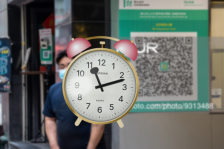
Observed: 11.12
